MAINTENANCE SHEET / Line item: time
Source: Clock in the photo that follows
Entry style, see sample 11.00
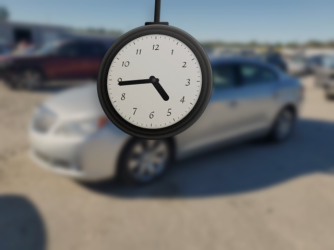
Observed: 4.44
